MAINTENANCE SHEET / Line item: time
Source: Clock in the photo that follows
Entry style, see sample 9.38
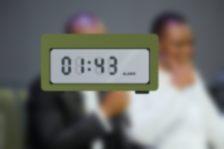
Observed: 1.43
